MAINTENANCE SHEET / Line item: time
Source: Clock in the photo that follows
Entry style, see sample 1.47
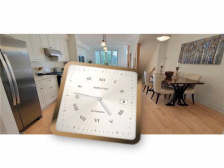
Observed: 4.46
